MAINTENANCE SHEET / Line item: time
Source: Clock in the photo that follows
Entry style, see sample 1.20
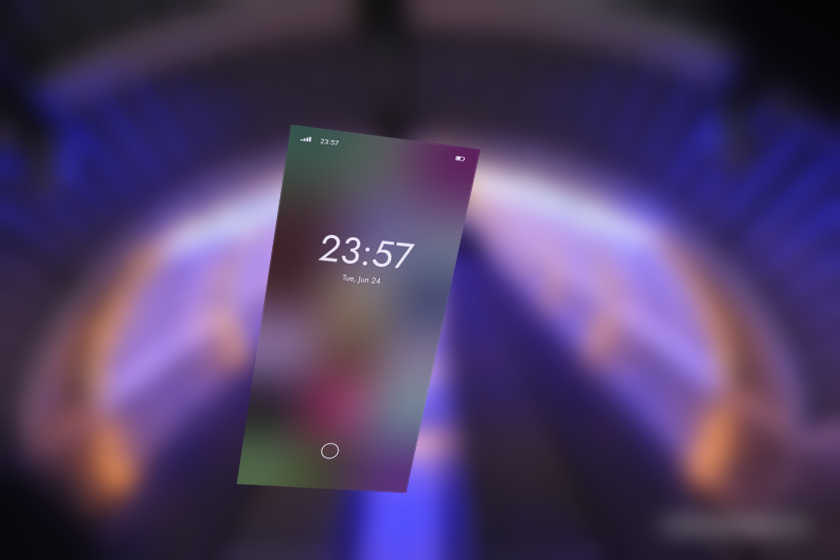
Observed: 23.57
